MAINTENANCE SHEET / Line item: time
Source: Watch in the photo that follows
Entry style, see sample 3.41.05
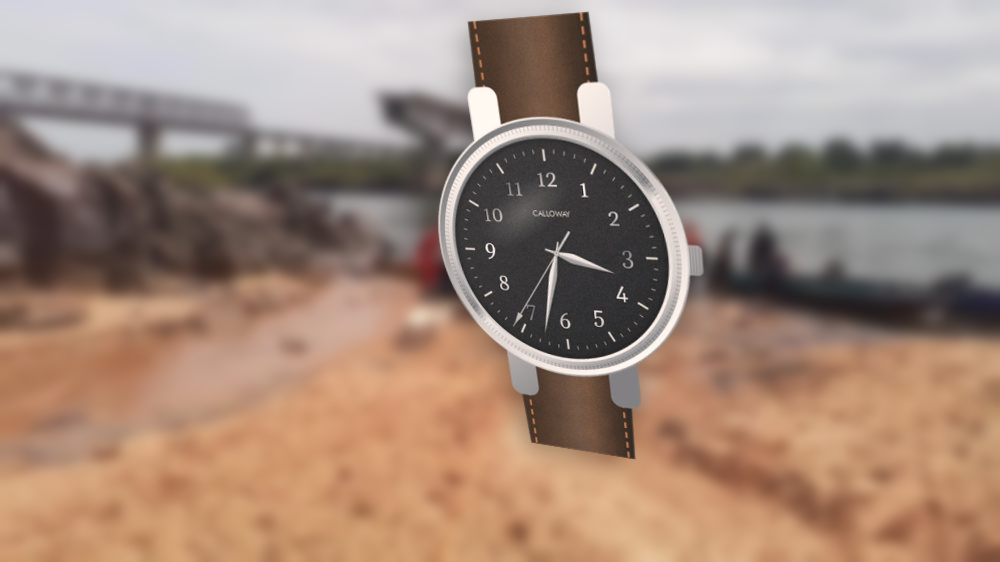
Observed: 3.32.36
